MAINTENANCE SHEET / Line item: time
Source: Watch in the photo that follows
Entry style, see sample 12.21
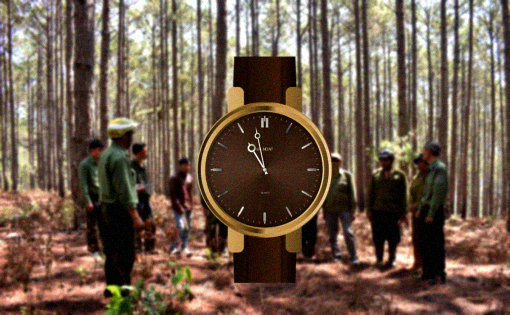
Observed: 10.58
